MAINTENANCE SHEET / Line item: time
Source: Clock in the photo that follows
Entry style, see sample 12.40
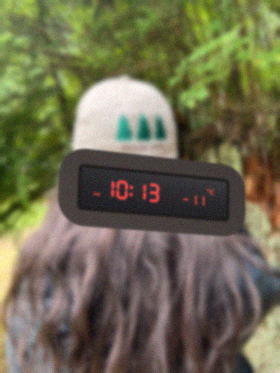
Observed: 10.13
